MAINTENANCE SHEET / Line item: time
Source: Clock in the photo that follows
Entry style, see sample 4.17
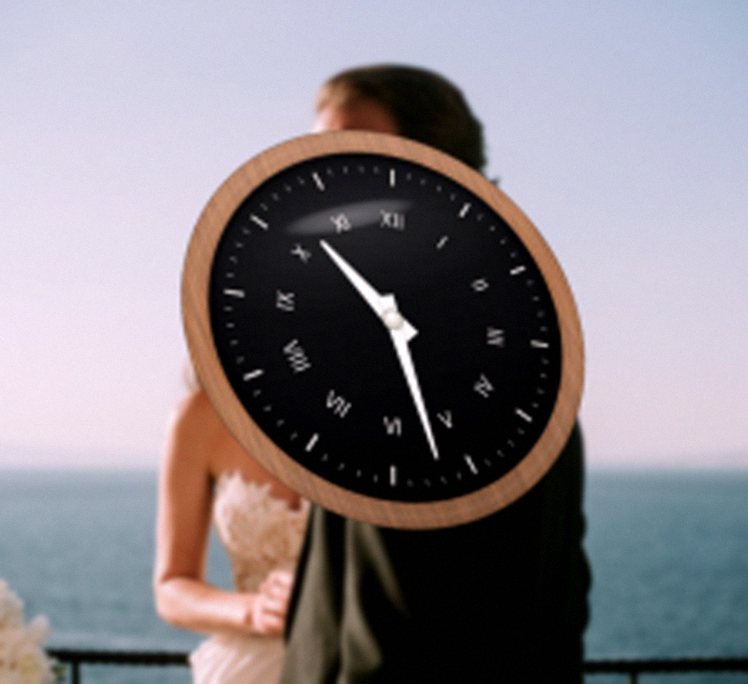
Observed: 10.27
